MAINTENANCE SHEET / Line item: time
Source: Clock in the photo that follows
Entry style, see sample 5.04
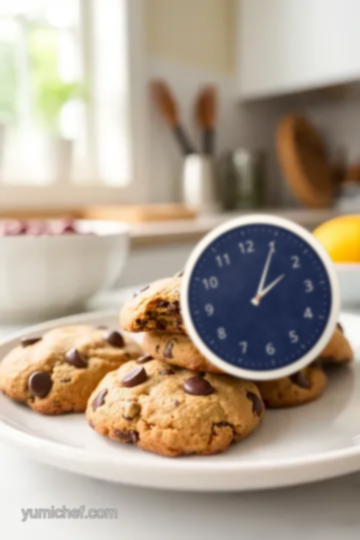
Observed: 2.05
